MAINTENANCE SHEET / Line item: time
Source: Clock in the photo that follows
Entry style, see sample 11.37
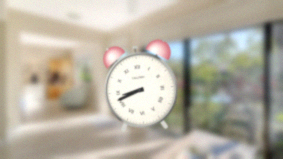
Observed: 8.42
